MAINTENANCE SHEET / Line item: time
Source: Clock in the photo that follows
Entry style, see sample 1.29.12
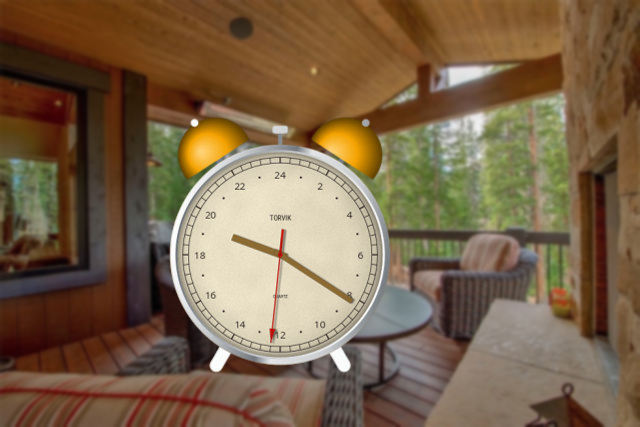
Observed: 19.20.31
